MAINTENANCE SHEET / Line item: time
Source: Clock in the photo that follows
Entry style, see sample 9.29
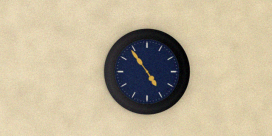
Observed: 4.54
